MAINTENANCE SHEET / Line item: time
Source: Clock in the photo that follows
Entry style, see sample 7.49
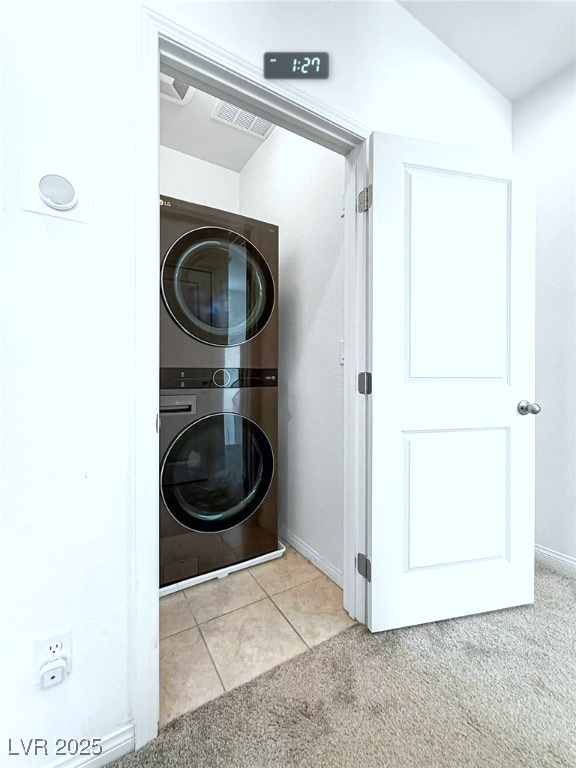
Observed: 1.27
